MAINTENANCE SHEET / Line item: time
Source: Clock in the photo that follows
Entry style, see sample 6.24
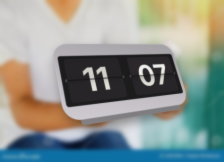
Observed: 11.07
